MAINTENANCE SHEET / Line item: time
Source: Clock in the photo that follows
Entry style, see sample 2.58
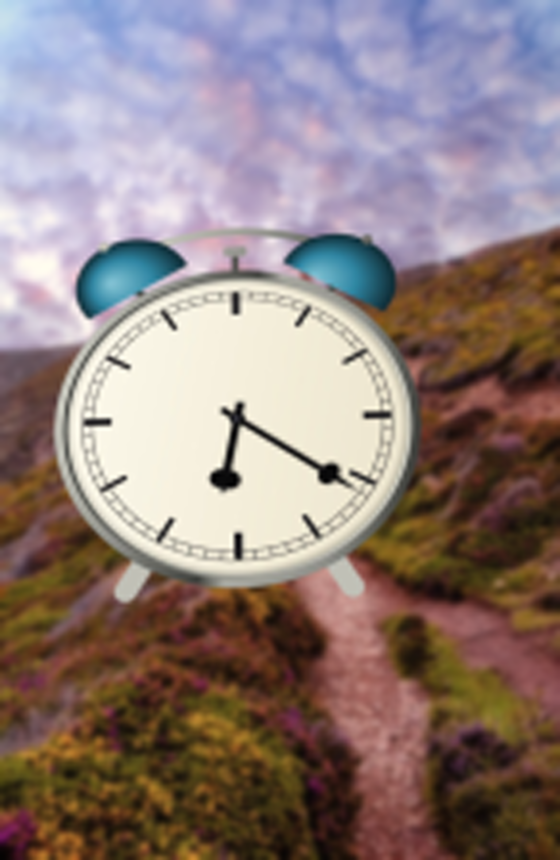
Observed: 6.21
